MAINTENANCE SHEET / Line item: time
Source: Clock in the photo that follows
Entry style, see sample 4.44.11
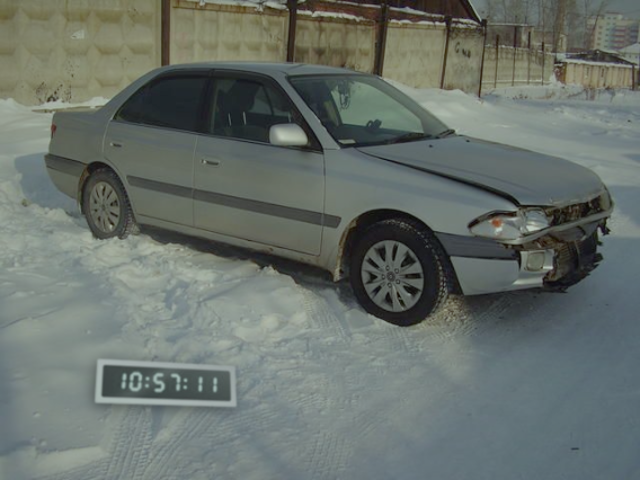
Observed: 10.57.11
